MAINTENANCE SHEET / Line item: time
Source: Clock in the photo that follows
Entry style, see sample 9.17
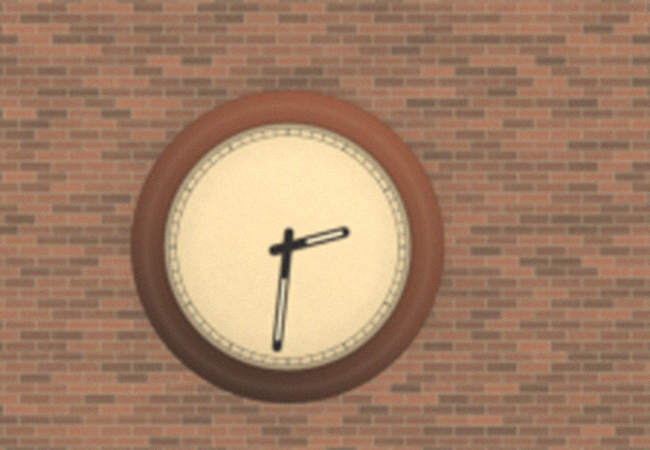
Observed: 2.31
